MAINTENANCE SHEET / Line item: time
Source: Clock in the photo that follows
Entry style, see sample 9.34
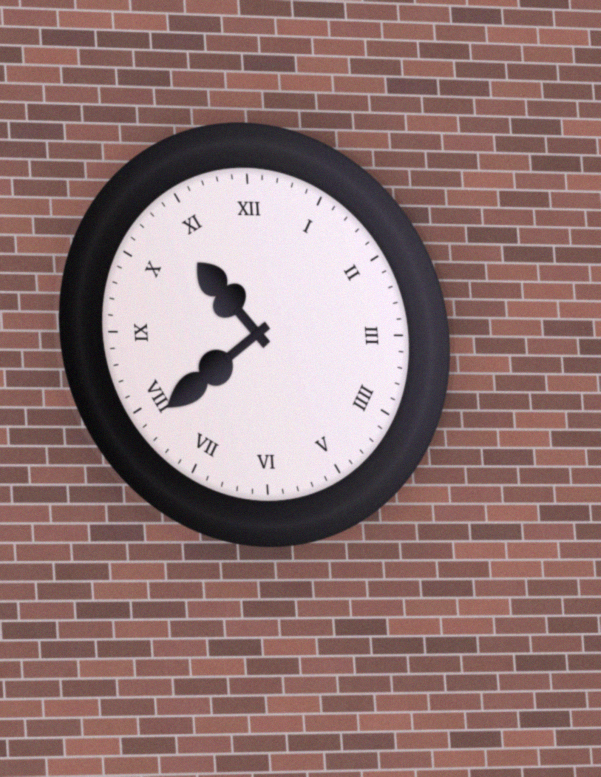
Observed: 10.39
